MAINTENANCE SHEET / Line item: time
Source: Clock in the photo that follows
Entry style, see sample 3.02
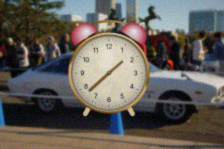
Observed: 1.38
